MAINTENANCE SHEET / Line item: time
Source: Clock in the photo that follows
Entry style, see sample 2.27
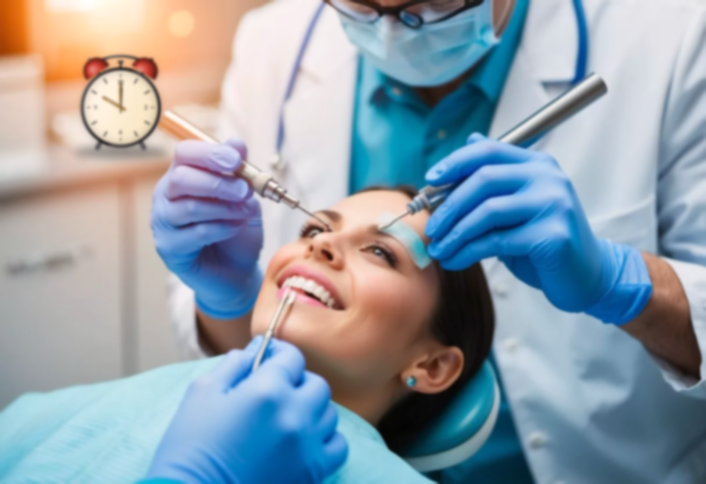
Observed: 10.00
